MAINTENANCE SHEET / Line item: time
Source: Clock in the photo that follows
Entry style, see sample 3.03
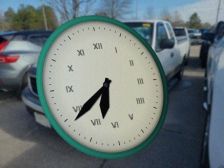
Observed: 6.39
